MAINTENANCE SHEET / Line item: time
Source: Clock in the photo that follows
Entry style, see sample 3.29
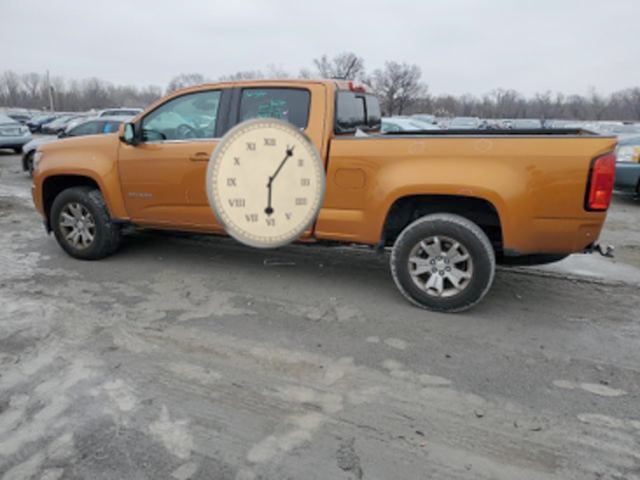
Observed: 6.06
